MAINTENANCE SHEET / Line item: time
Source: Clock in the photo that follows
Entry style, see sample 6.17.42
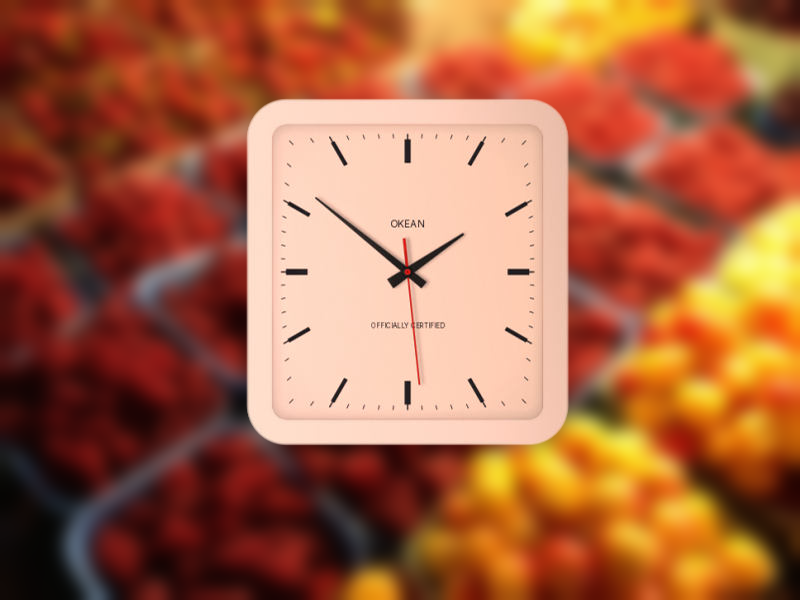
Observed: 1.51.29
